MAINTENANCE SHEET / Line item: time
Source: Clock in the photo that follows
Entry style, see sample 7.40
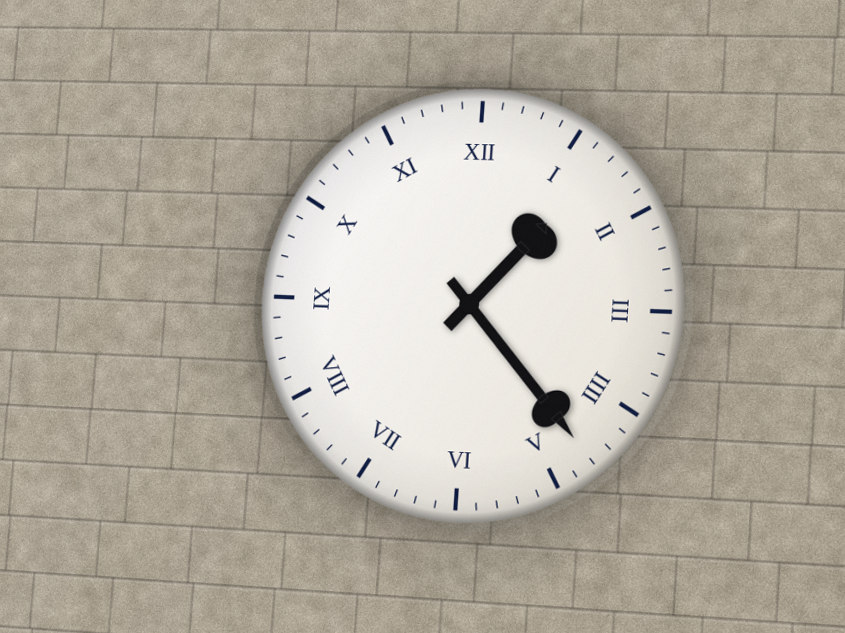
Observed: 1.23
